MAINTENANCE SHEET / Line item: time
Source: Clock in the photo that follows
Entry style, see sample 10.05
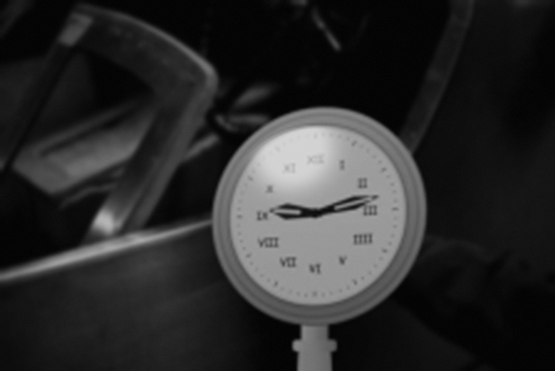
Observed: 9.13
